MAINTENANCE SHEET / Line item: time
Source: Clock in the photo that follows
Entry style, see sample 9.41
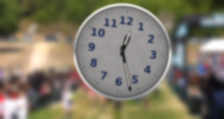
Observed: 12.27
